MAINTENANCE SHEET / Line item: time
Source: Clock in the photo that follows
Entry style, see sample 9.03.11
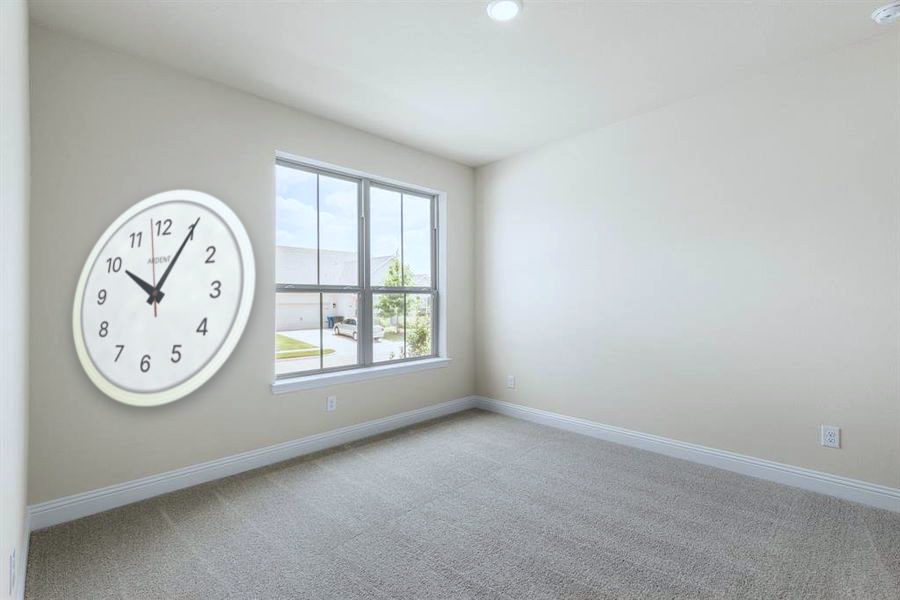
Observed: 10.04.58
